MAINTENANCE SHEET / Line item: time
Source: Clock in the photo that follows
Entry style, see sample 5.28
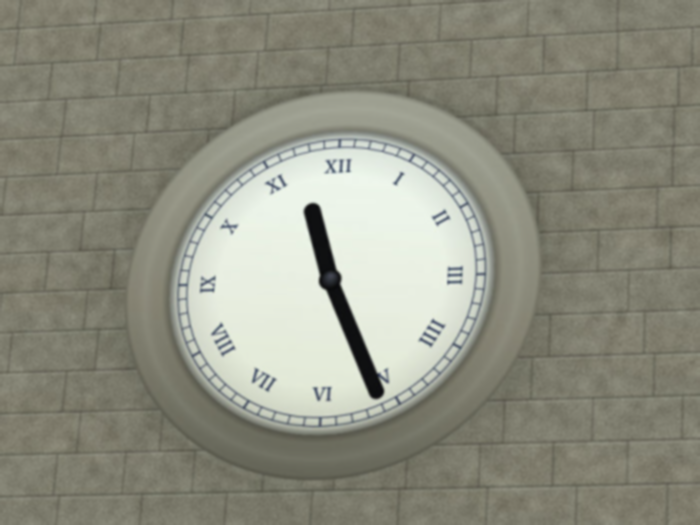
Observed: 11.26
